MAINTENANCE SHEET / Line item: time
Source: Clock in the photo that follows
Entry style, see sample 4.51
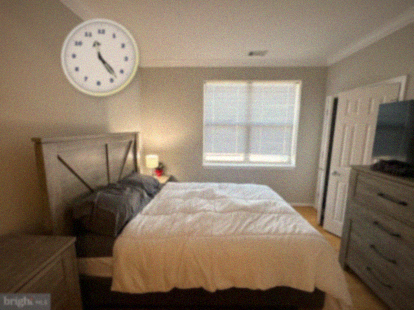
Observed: 11.23
